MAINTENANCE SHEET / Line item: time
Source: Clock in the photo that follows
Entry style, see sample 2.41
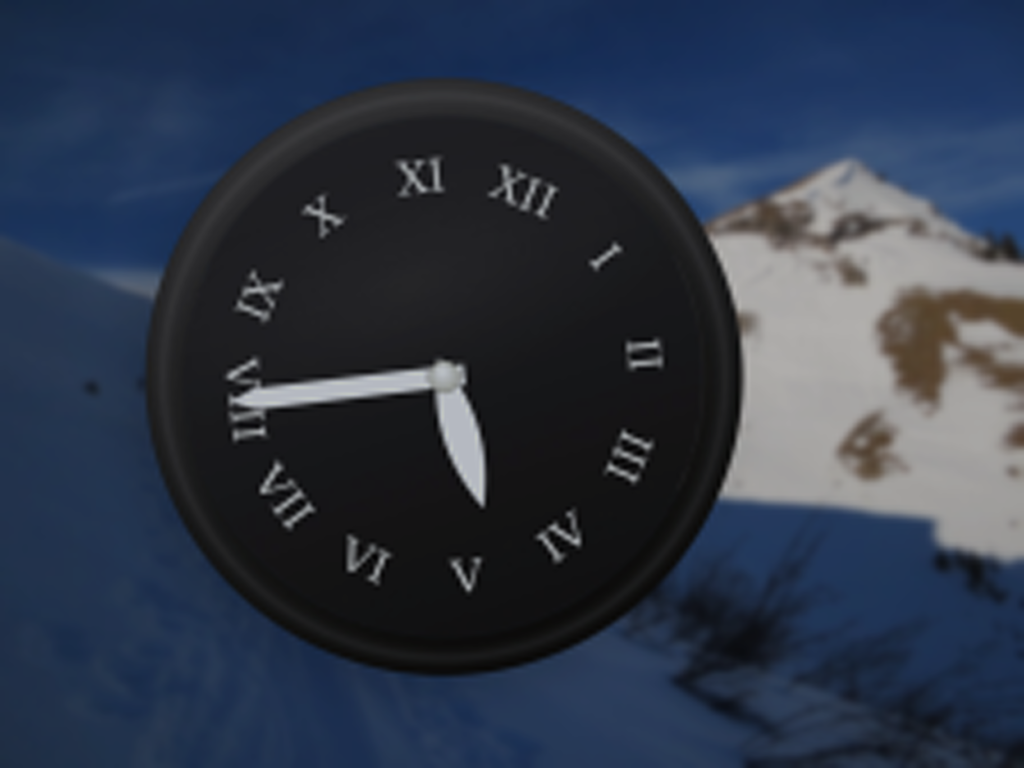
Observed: 4.40
